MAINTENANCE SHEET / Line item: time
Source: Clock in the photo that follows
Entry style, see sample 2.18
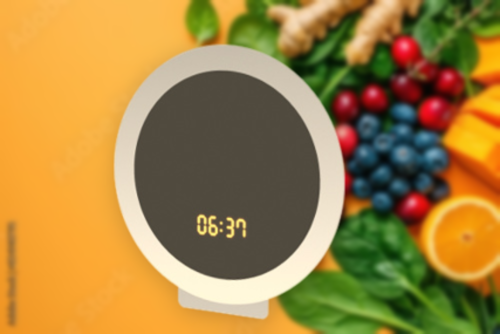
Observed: 6.37
